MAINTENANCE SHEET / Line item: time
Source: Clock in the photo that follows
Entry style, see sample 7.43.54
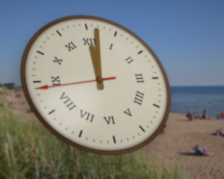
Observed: 12.01.44
